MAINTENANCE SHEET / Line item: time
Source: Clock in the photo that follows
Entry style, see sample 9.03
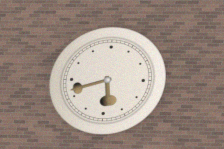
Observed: 5.42
